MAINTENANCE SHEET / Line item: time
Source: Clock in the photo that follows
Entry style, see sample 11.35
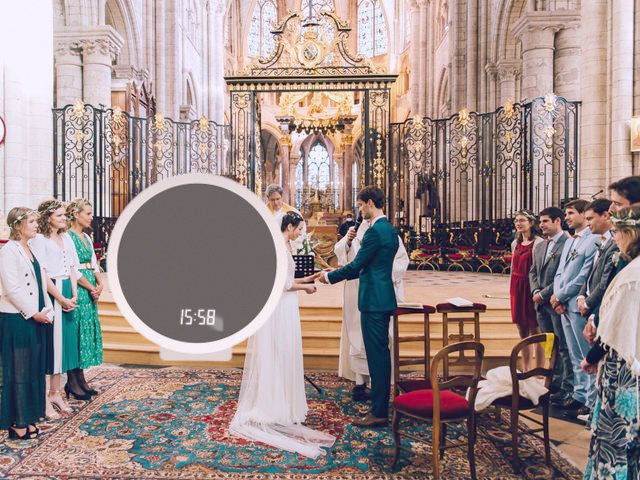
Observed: 15.58
